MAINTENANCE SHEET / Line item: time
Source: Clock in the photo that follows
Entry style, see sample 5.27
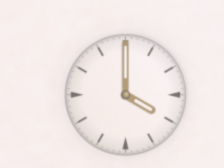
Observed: 4.00
